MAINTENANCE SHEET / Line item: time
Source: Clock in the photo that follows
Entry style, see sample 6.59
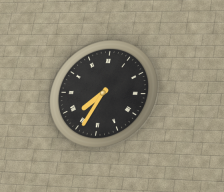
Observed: 7.34
